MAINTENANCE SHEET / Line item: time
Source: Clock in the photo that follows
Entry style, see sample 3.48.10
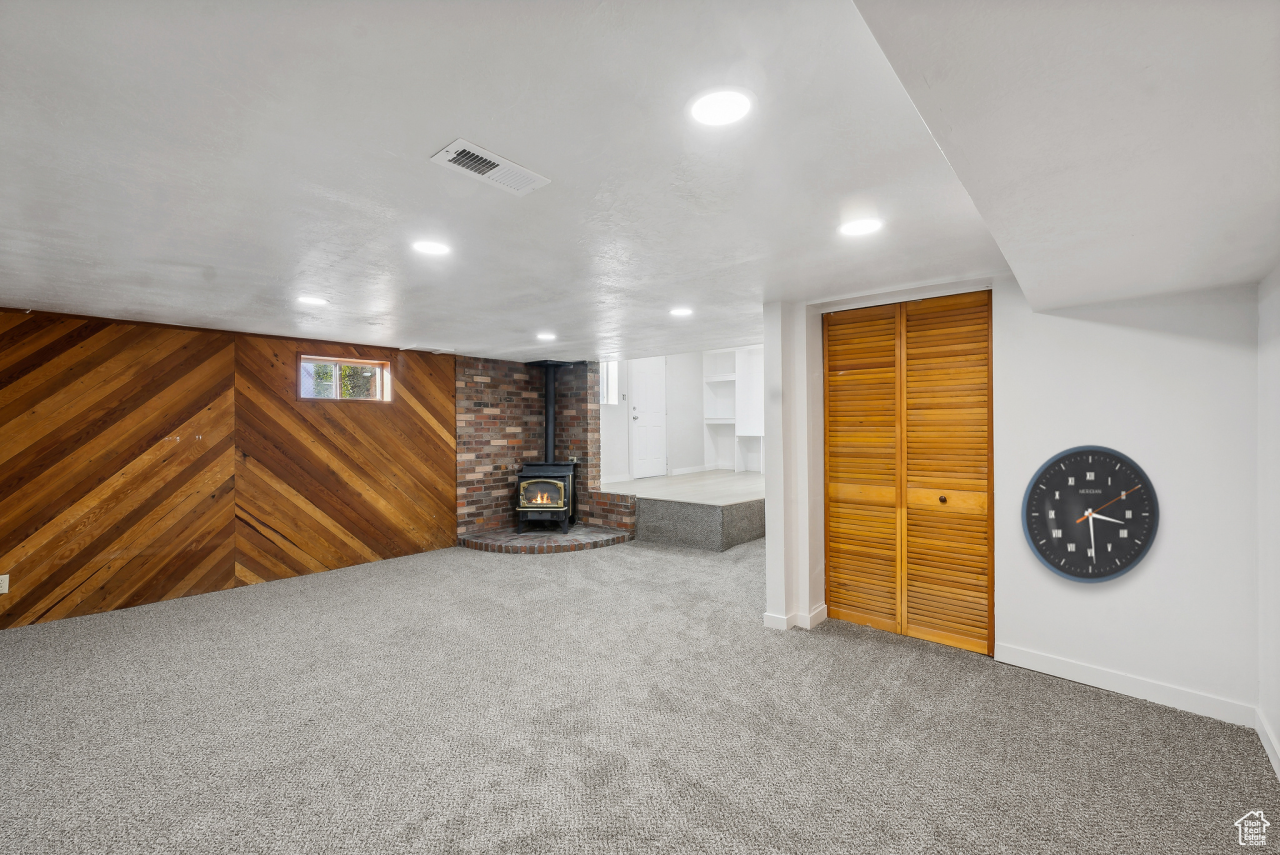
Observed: 3.29.10
